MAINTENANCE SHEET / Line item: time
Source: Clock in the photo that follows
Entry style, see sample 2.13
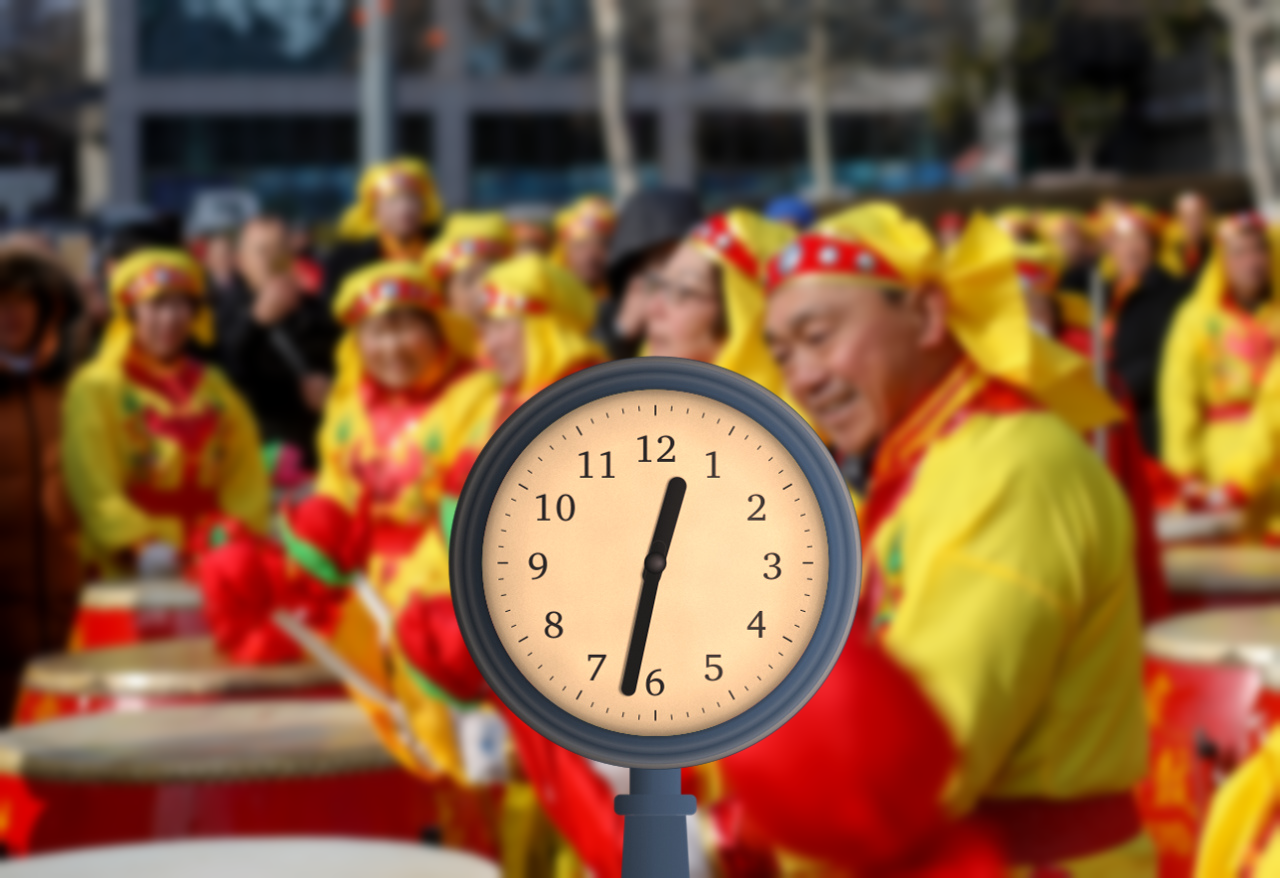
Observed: 12.32
